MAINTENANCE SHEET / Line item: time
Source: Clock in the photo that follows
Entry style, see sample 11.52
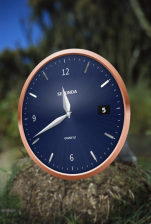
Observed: 11.41
